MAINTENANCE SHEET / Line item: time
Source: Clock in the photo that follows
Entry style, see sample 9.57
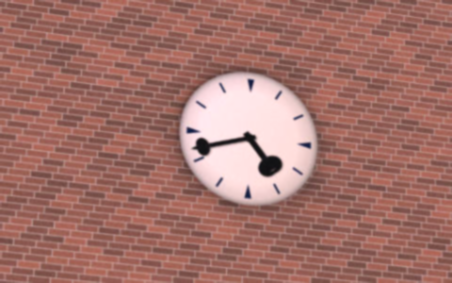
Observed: 4.42
